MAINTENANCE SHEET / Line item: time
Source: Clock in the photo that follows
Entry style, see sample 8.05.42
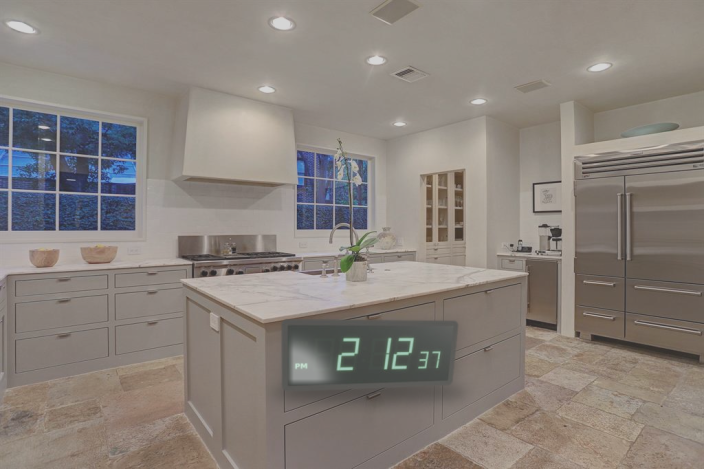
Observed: 2.12.37
